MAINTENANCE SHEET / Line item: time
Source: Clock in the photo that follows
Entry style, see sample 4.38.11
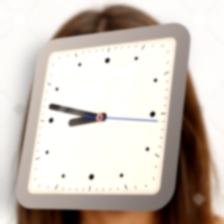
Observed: 8.47.16
